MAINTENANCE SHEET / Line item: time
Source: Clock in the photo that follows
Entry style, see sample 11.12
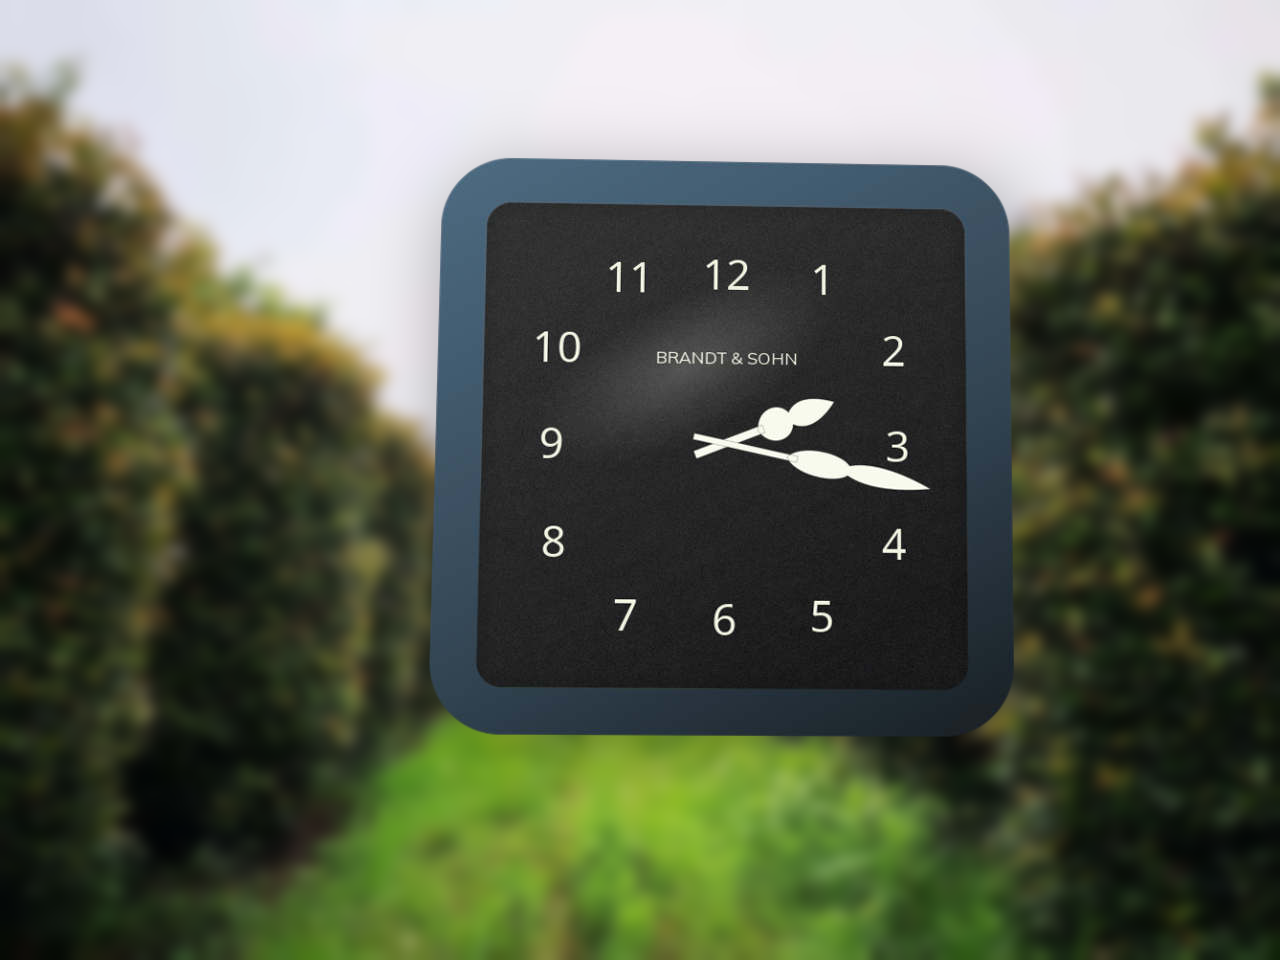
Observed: 2.17
